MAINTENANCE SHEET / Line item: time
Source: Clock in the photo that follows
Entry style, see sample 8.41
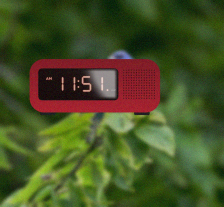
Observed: 11.51
